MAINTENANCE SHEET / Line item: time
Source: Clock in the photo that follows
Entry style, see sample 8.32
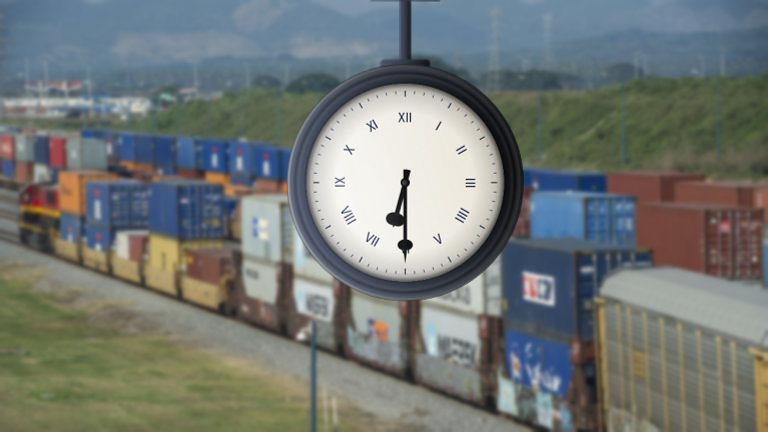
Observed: 6.30
